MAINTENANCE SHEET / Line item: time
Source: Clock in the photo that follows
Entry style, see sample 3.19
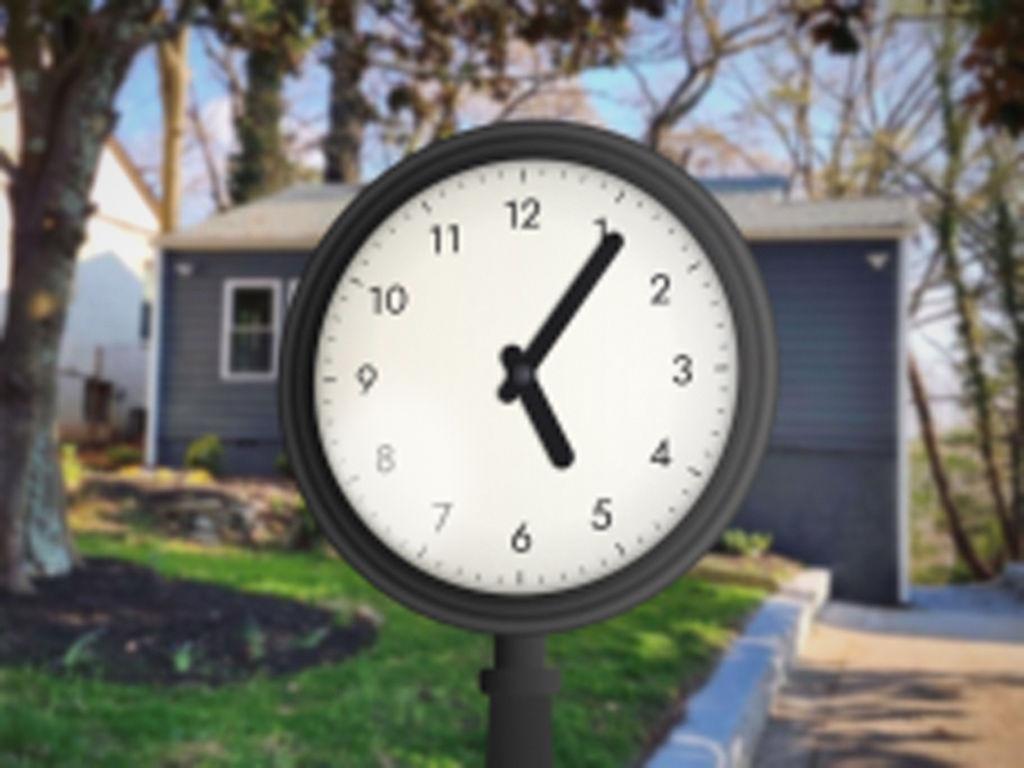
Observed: 5.06
